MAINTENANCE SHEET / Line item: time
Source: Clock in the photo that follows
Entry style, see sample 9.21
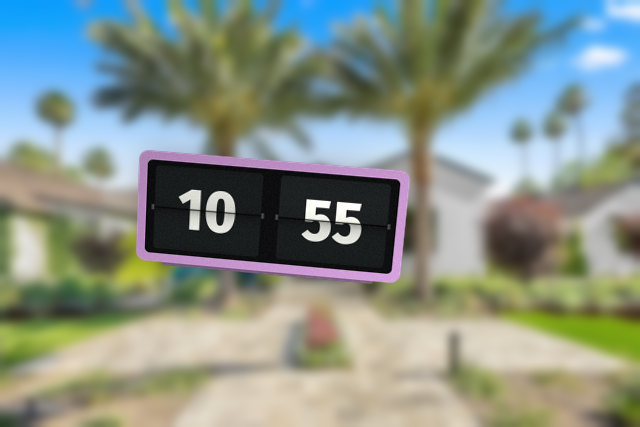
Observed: 10.55
